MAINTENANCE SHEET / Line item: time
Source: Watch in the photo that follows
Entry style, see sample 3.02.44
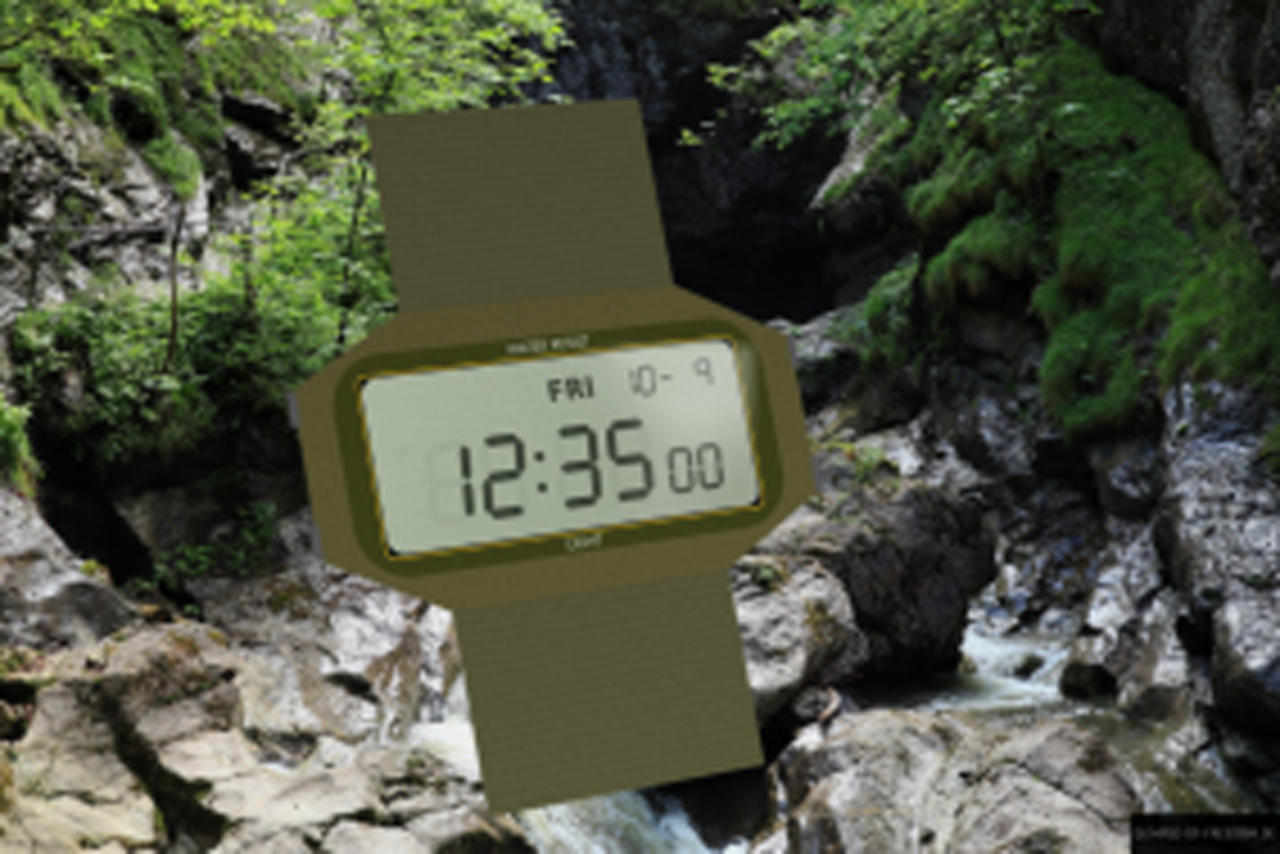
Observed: 12.35.00
